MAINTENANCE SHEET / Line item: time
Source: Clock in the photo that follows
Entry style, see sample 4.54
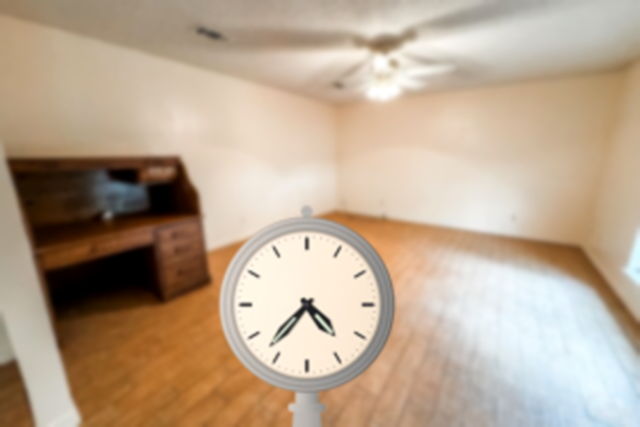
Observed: 4.37
